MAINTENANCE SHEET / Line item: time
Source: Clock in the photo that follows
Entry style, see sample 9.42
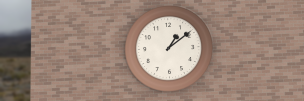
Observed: 1.09
